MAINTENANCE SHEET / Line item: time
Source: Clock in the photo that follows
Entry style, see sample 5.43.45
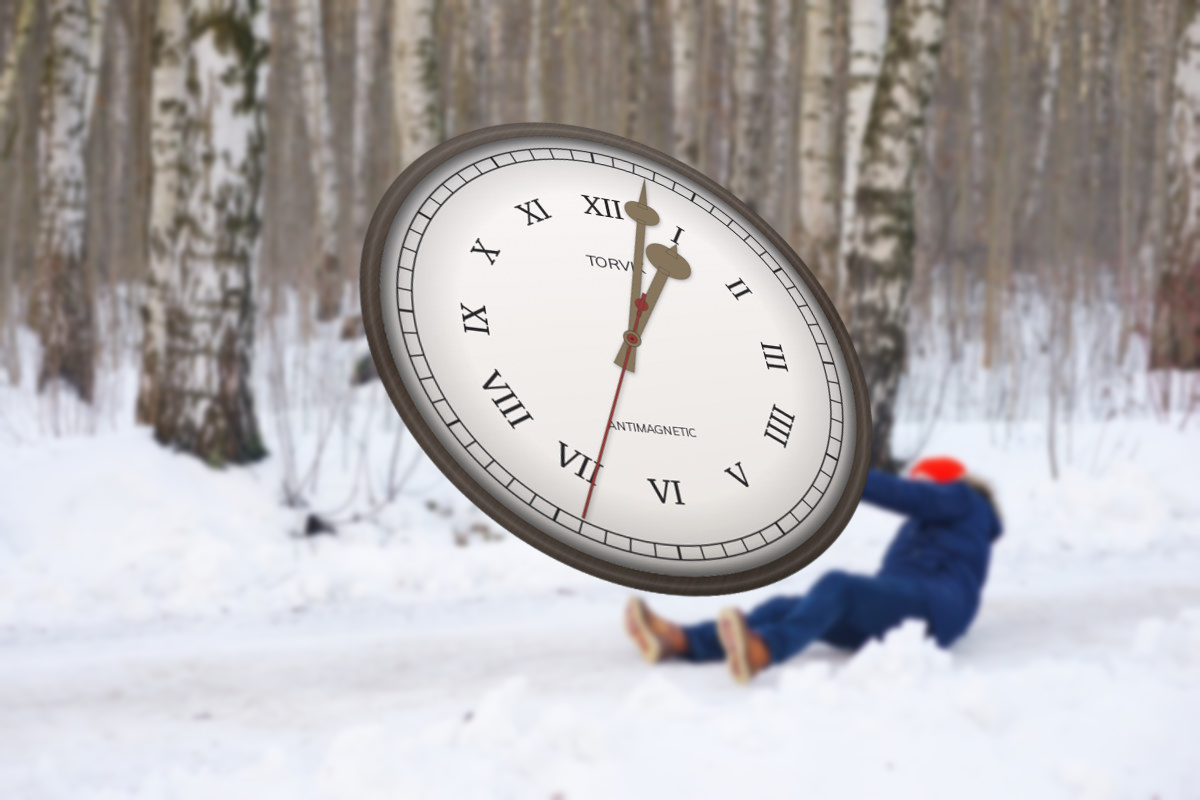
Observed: 1.02.34
